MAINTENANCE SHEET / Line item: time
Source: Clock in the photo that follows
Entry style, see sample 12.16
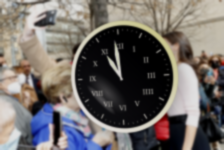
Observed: 10.59
